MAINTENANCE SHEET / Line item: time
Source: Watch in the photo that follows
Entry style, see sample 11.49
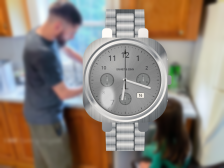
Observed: 6.18
